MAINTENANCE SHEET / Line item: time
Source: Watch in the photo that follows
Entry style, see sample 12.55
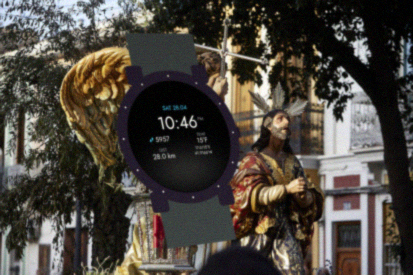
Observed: 10.46
